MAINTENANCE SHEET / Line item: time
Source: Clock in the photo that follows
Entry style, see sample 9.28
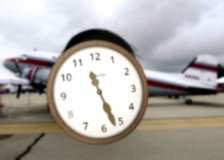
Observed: 11.27
